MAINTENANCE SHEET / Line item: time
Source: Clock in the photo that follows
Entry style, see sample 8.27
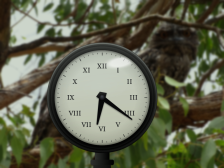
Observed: 6.21
